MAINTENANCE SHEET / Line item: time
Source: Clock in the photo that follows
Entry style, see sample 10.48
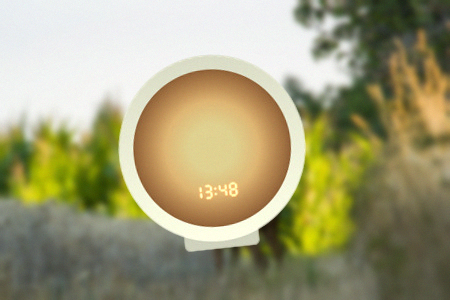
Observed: 13.48
